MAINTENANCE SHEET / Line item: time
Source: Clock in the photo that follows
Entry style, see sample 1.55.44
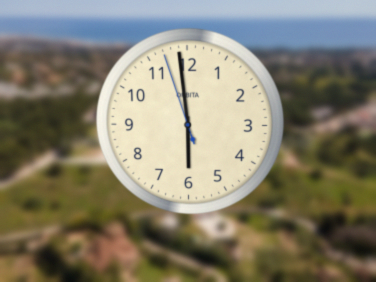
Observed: 5.58.57
